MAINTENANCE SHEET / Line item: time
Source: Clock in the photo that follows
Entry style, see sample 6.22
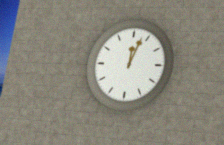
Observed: 12.03
